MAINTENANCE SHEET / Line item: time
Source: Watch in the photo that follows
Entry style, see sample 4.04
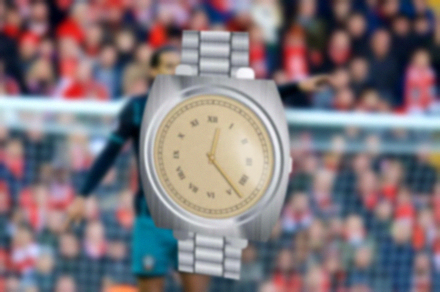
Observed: 12.23
